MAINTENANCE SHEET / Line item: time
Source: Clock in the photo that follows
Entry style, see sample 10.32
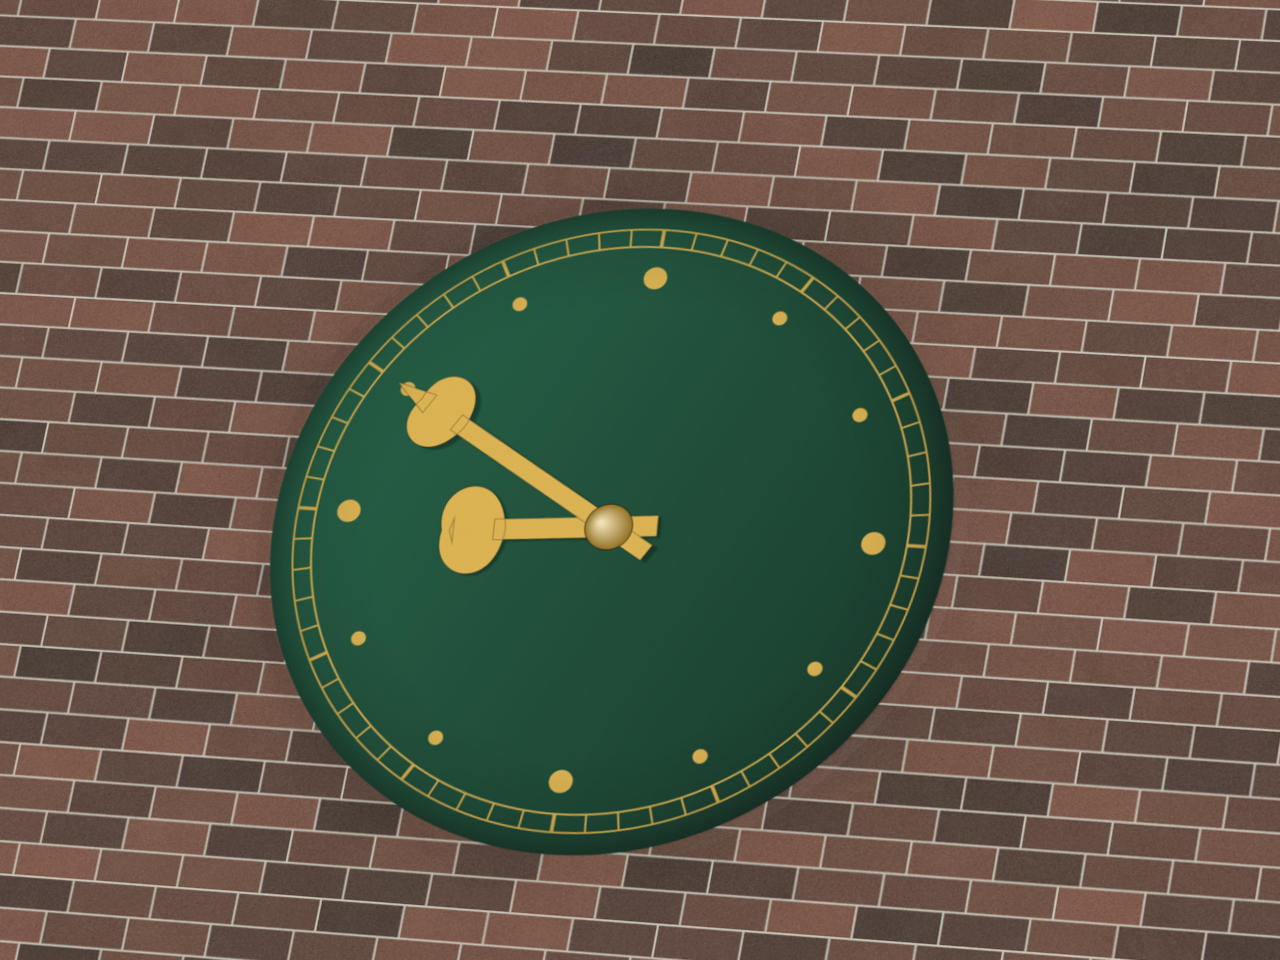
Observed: 8.50
